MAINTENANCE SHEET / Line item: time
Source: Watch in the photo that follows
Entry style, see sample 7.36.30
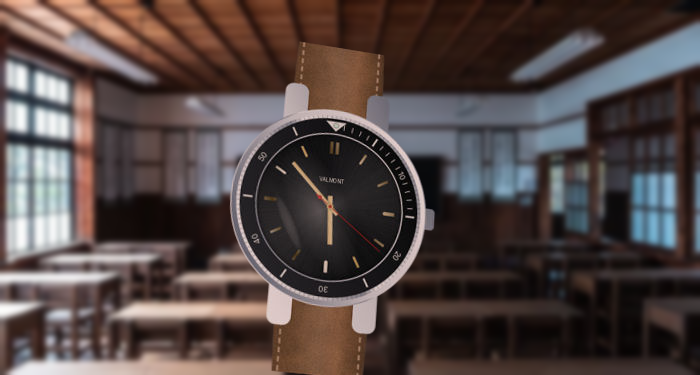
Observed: 5.52.21
